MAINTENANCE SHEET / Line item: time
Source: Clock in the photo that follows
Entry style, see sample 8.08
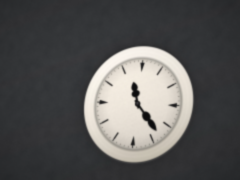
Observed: 11.23
